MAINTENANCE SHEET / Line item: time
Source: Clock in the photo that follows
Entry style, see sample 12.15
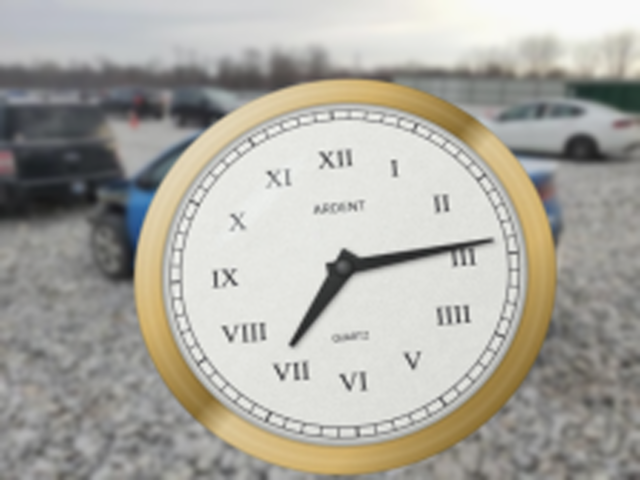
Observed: 7.14
